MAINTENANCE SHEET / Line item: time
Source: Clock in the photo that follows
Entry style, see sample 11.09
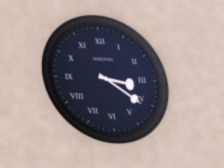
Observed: 3.21
